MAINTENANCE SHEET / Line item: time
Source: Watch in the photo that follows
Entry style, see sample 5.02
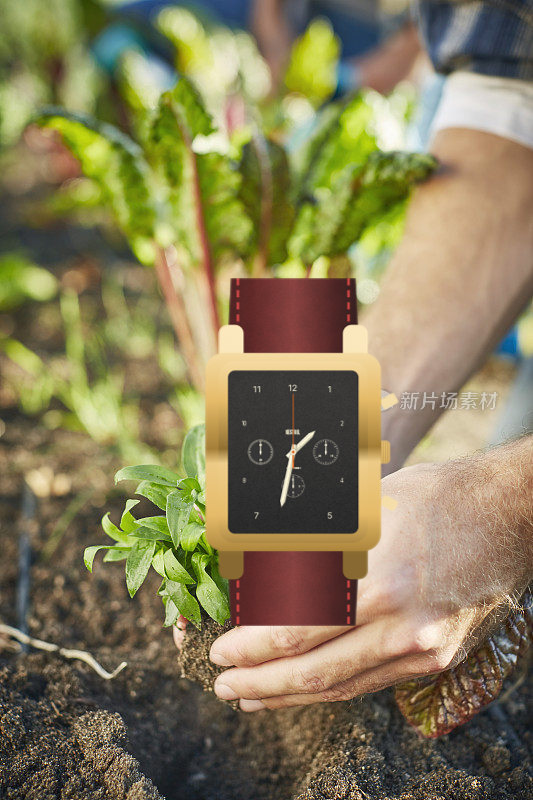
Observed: 1.32
